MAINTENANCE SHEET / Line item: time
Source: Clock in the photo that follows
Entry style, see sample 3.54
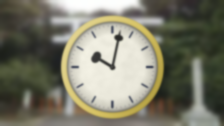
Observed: 10.02
